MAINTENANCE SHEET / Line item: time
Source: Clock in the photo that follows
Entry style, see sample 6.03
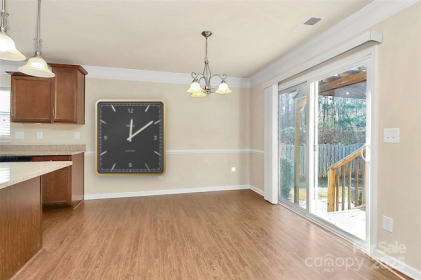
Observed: 12.09
